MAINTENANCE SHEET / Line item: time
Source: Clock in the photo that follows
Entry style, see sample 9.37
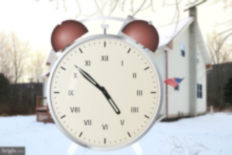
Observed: 4.52
